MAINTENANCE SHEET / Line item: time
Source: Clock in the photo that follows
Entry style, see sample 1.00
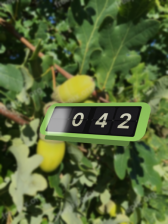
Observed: 0.42
